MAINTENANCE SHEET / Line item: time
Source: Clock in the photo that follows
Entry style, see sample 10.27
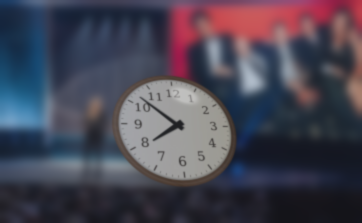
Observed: 7.52
